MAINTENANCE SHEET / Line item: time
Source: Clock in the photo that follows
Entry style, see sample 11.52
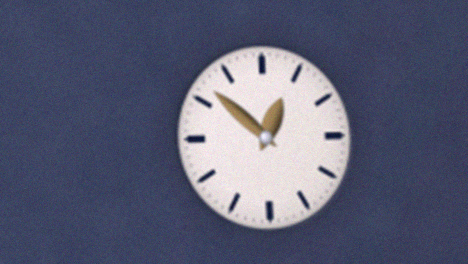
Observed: 12.52
